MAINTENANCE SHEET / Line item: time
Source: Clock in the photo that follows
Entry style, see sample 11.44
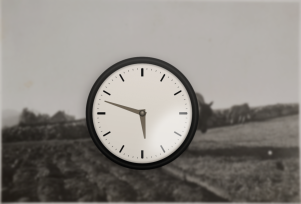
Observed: 5.48
